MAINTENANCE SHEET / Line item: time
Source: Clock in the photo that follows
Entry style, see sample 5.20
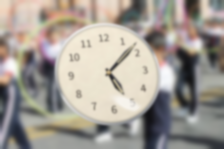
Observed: 5.08
